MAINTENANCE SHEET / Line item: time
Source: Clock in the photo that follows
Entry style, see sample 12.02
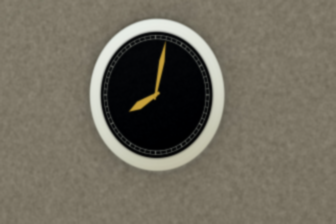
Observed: 8.02
